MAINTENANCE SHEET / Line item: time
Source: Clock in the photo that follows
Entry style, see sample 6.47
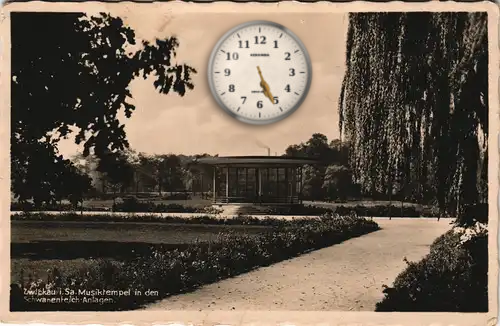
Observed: 5.26
